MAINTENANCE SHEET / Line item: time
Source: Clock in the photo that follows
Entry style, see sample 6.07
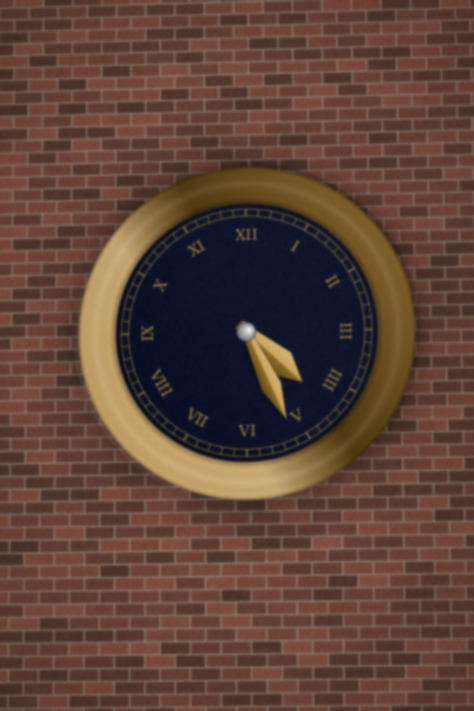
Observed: 4.26
